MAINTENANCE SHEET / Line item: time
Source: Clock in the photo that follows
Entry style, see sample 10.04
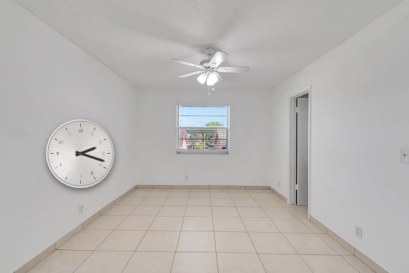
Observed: 2.18
